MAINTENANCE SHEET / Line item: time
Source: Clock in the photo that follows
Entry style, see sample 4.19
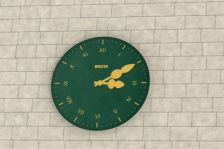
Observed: 3.10
